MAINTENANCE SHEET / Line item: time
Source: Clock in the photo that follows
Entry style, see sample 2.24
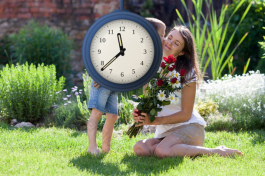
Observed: 11.38
